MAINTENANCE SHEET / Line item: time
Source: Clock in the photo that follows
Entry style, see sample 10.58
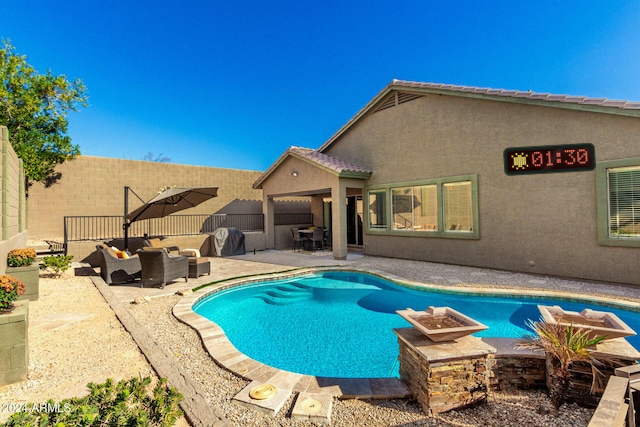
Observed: 1.30
